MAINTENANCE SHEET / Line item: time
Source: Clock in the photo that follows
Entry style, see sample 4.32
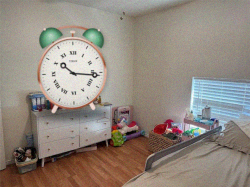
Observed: 10.16
